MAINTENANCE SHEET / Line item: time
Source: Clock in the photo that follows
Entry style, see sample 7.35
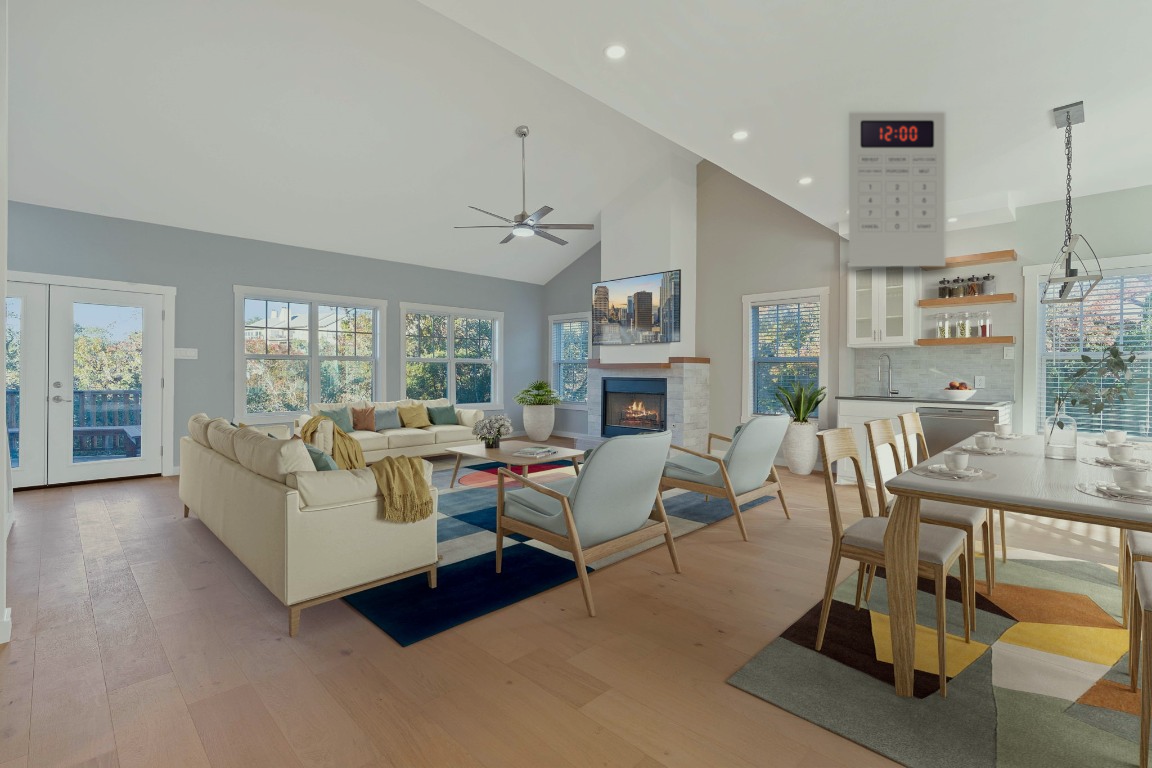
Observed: 12.00
